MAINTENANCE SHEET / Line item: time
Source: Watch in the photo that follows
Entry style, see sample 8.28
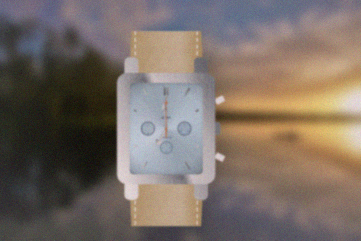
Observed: 6.59
